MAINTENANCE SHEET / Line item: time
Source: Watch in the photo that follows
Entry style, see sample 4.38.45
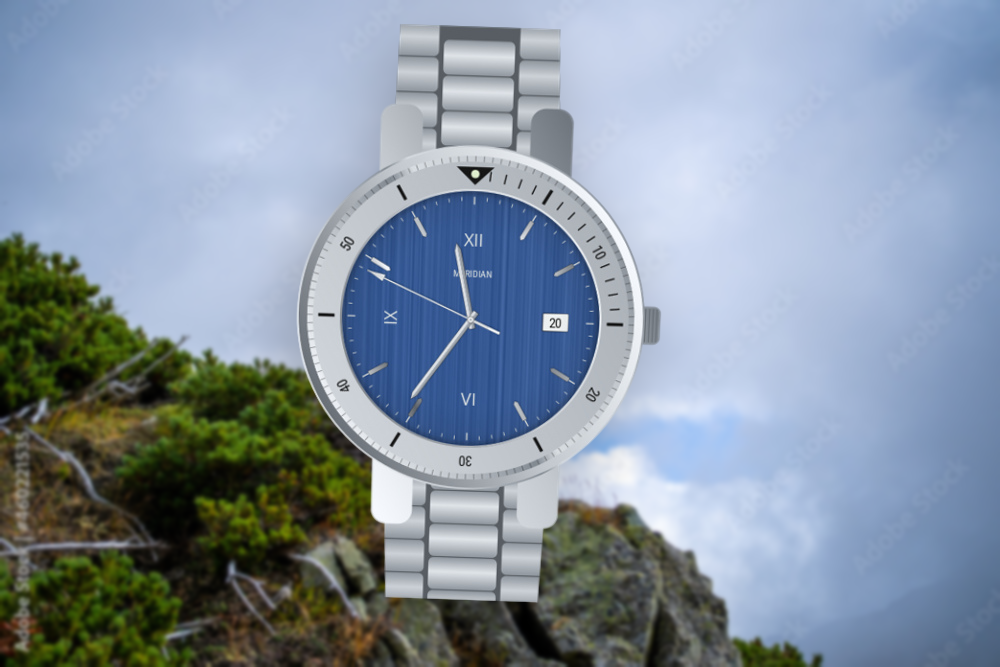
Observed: 11.35.49
